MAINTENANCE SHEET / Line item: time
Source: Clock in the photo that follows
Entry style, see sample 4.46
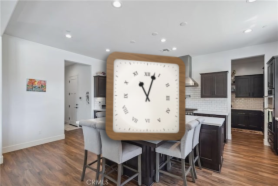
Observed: 11.03
